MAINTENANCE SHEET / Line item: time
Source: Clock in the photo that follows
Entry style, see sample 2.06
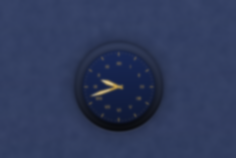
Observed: 9.42
